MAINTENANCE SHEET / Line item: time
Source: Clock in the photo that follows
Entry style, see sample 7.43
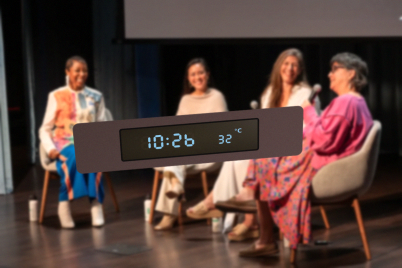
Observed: 10.26
